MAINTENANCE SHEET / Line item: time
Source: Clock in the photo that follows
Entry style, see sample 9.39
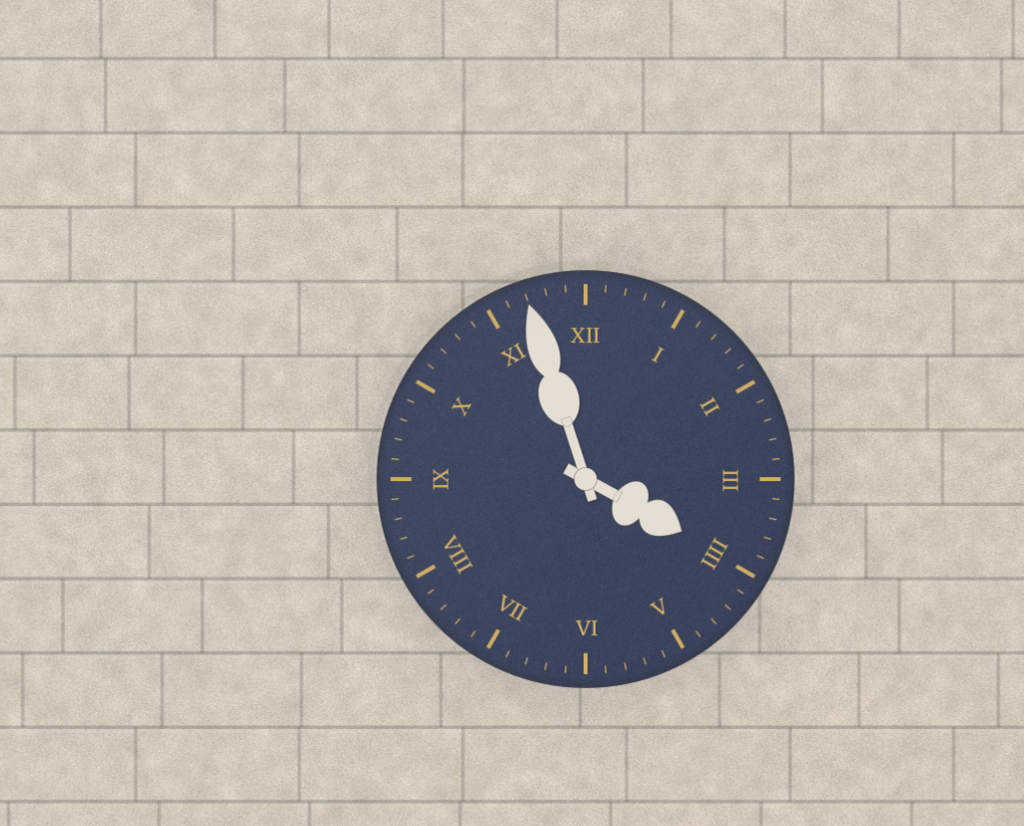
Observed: 3.57
